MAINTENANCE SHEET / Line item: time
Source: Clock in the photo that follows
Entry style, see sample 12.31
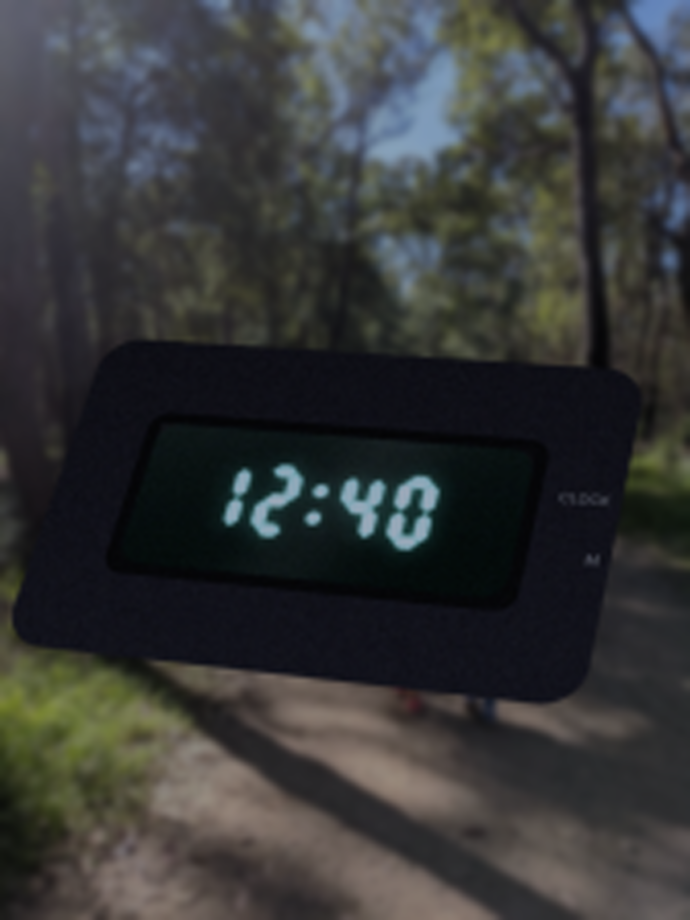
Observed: 12.40
